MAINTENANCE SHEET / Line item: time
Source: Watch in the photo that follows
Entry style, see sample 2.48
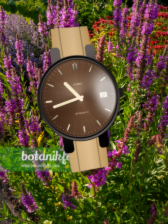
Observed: 10.43
